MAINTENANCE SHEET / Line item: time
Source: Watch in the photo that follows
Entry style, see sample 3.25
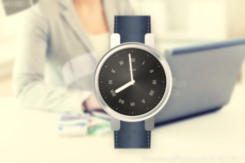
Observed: 7.59
